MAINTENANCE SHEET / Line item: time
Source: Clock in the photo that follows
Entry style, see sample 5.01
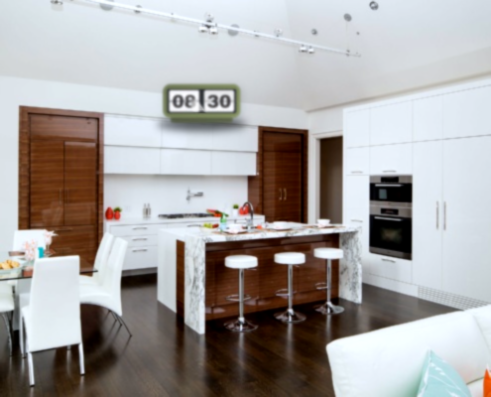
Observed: 8.30
